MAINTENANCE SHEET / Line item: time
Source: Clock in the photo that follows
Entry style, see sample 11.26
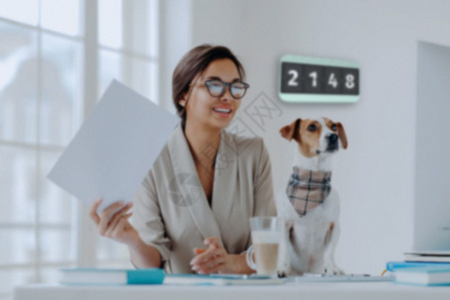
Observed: 21.48
